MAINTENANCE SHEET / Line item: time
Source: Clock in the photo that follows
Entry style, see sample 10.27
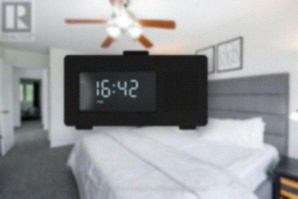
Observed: 16.42
